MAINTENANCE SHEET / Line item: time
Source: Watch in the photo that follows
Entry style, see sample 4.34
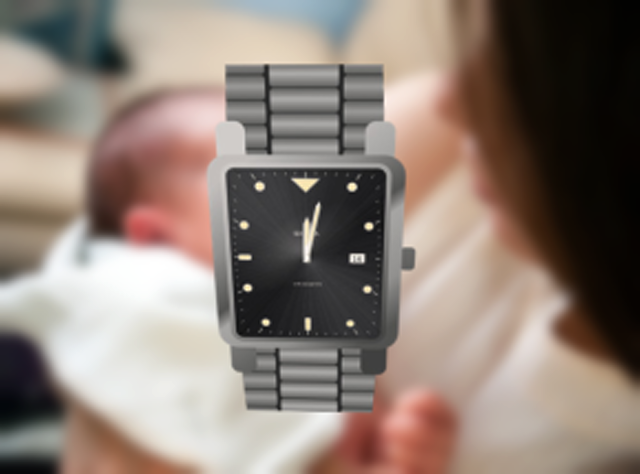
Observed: 12.02
